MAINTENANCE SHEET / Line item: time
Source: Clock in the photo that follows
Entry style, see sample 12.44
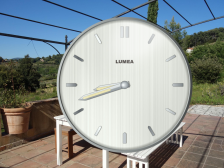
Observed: 8.42
